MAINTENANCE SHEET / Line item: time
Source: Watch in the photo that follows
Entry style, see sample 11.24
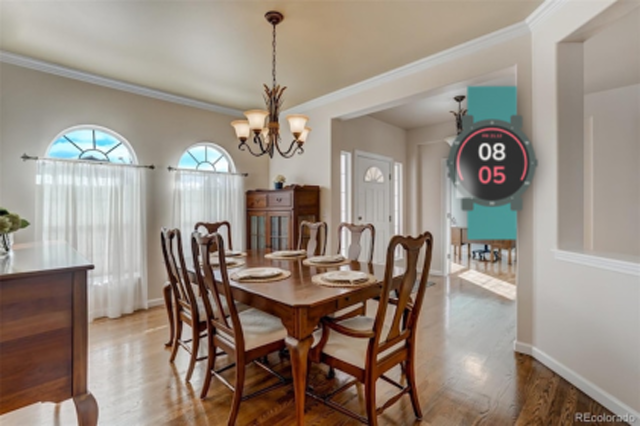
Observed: 8.05
